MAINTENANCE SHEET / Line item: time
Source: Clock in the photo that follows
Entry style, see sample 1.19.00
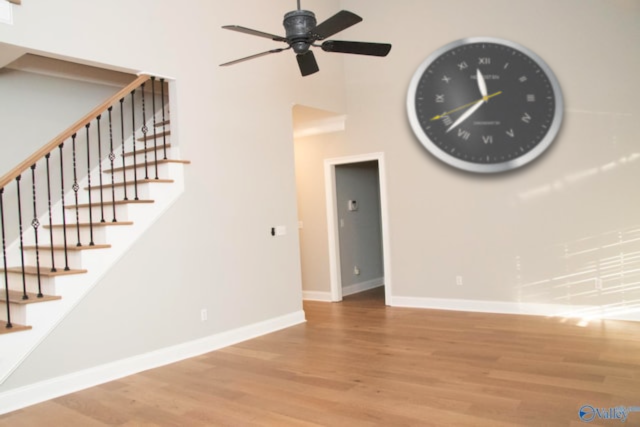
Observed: 11.37.41
